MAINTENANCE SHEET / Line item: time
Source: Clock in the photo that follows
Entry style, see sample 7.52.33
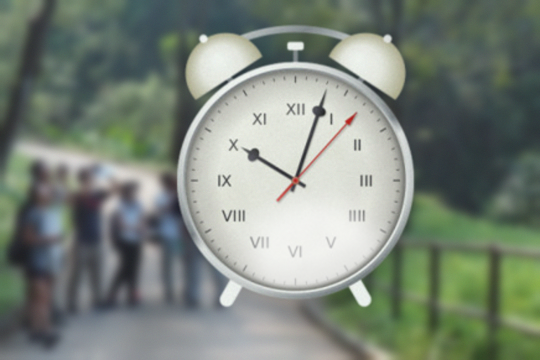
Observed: 10.03.07
